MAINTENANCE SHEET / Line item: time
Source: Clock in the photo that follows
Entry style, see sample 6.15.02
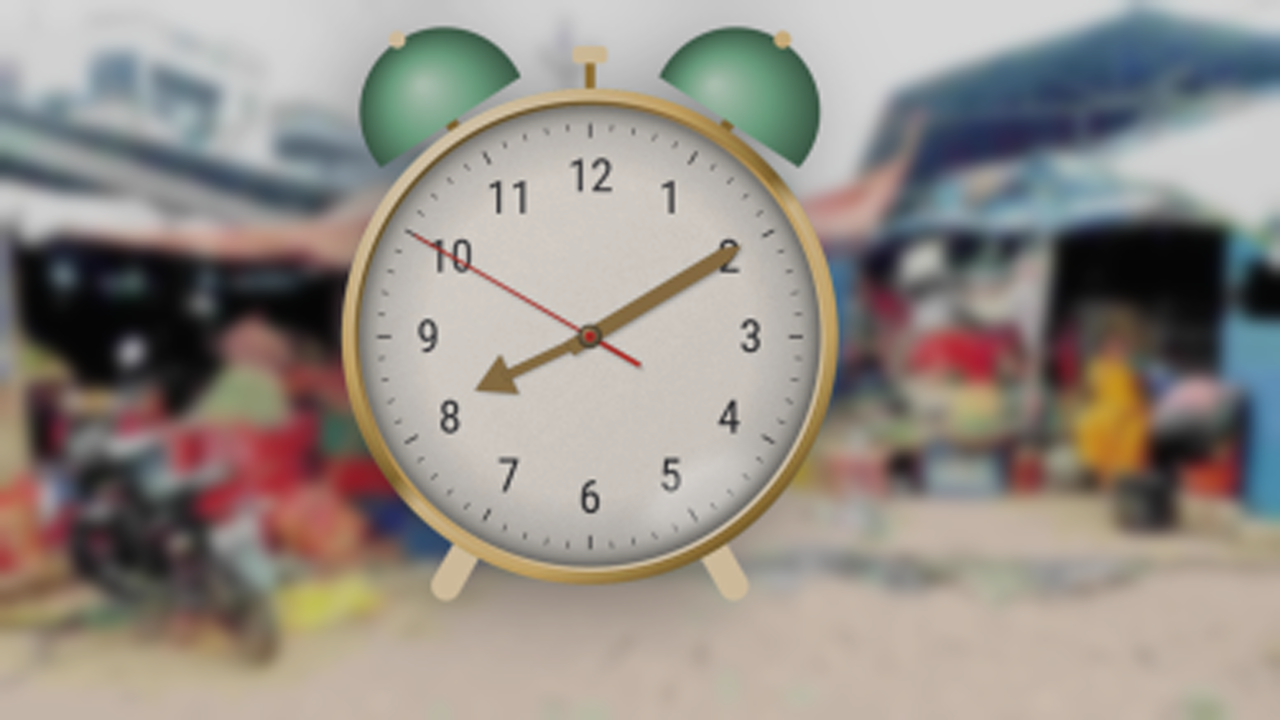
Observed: 8.09.50
